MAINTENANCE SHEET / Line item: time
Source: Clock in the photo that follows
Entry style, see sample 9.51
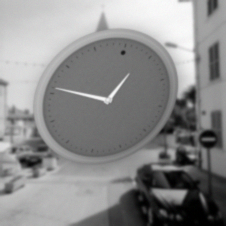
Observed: 12.46
